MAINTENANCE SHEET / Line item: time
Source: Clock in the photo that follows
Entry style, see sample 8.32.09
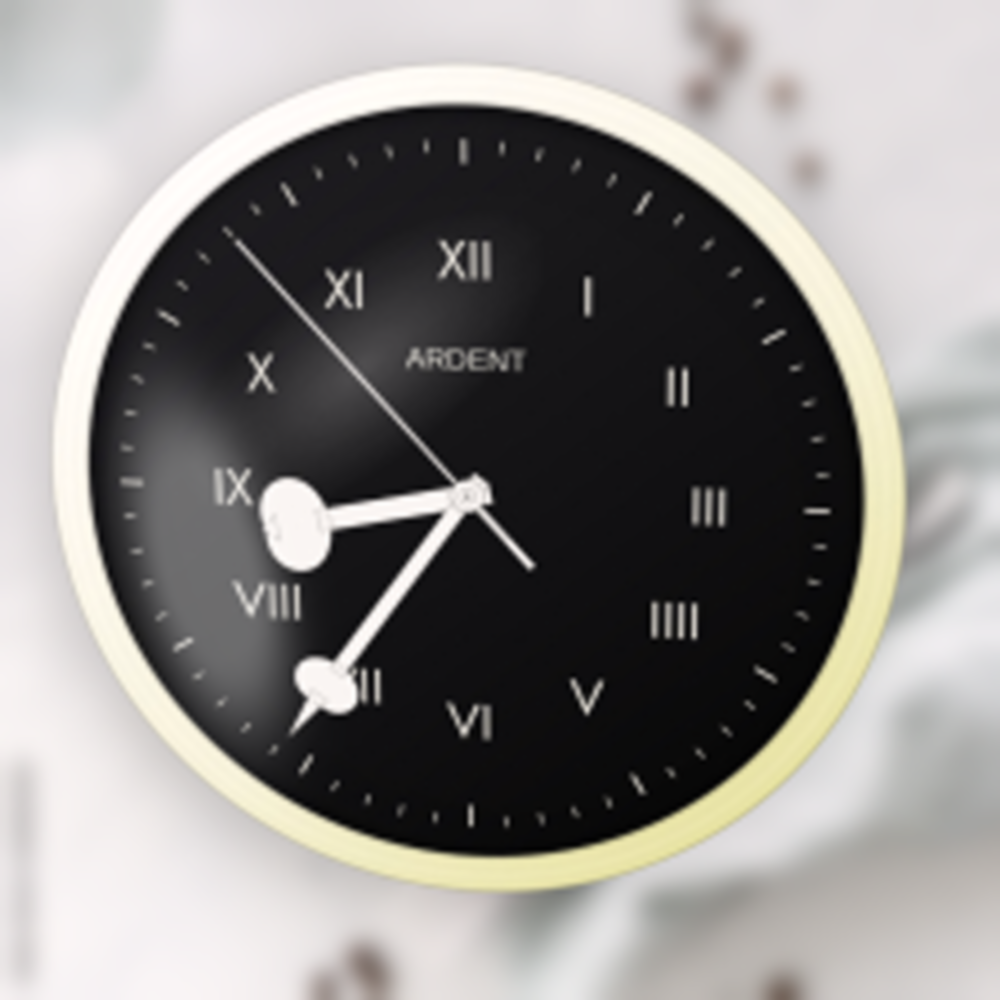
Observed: 8.35.53
